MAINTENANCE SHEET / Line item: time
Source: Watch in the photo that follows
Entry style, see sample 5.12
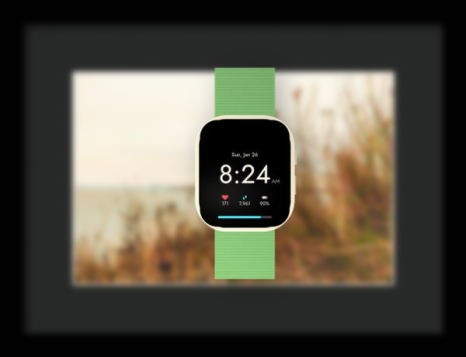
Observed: 8.24
